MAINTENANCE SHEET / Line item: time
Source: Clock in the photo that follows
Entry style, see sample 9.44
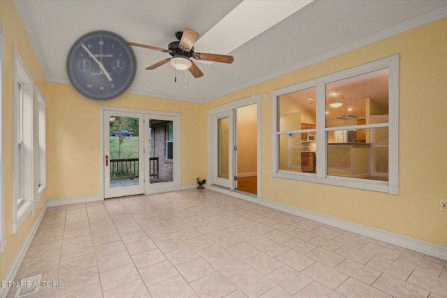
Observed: 4.53
